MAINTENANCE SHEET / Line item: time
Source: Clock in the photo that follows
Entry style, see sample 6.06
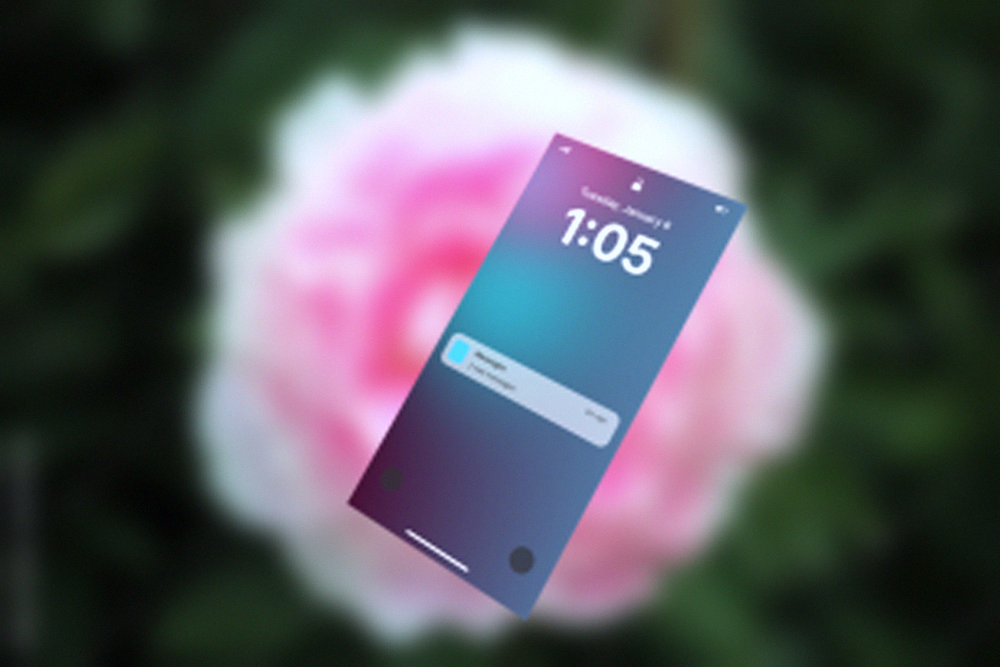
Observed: 1.05
